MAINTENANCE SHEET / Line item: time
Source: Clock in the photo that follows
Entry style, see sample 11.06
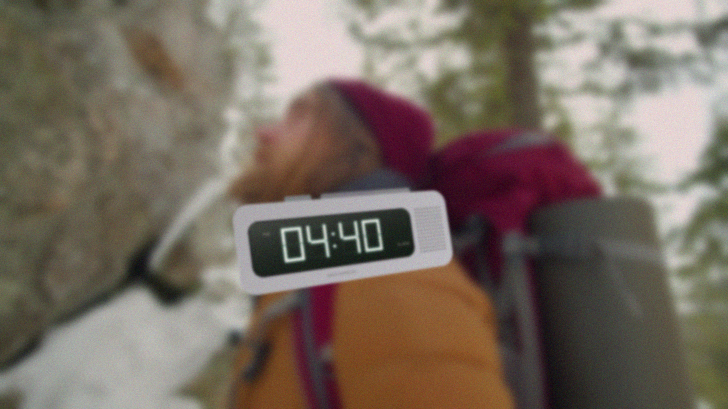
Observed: 4.40
